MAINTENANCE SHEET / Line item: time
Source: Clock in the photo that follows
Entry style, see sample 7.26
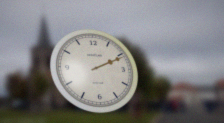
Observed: 2.11
